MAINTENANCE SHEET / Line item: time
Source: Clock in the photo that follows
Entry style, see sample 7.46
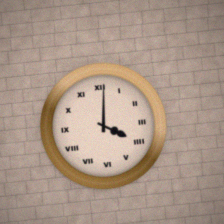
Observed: 4.01
